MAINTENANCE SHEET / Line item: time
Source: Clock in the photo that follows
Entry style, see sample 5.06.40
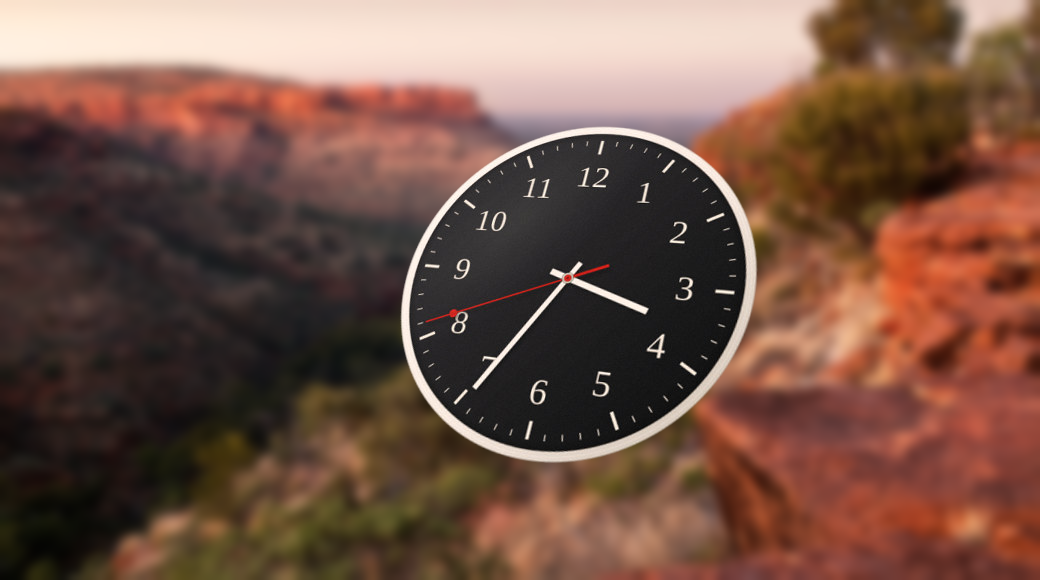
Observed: 3.34.41
